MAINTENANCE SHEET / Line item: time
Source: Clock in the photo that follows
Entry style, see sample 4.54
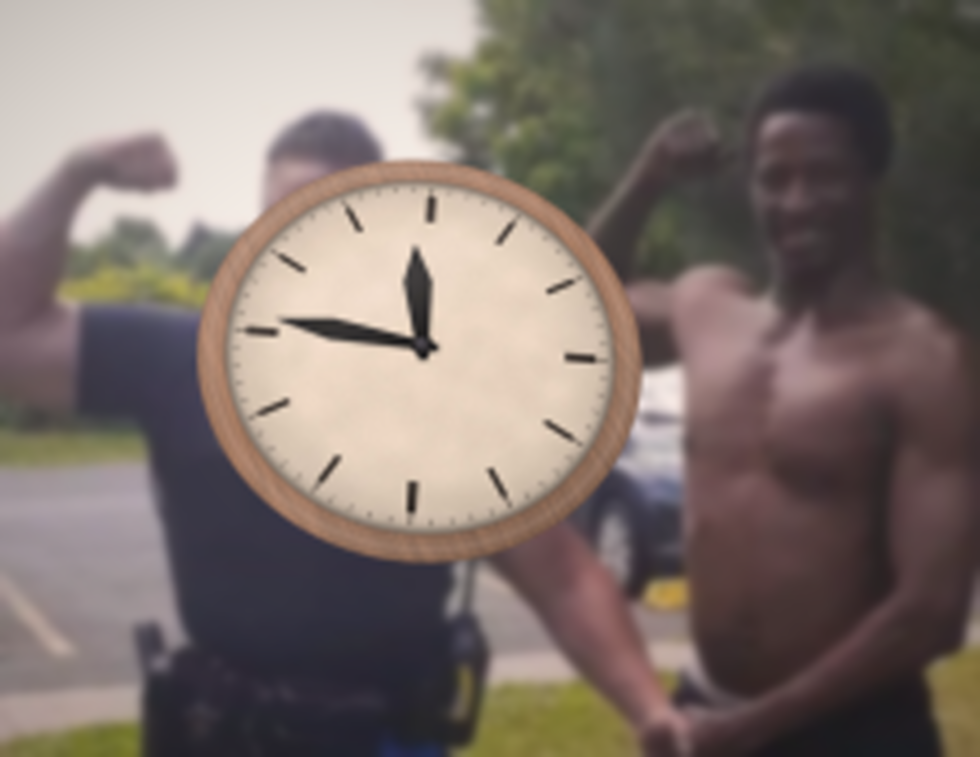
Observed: 11.46
